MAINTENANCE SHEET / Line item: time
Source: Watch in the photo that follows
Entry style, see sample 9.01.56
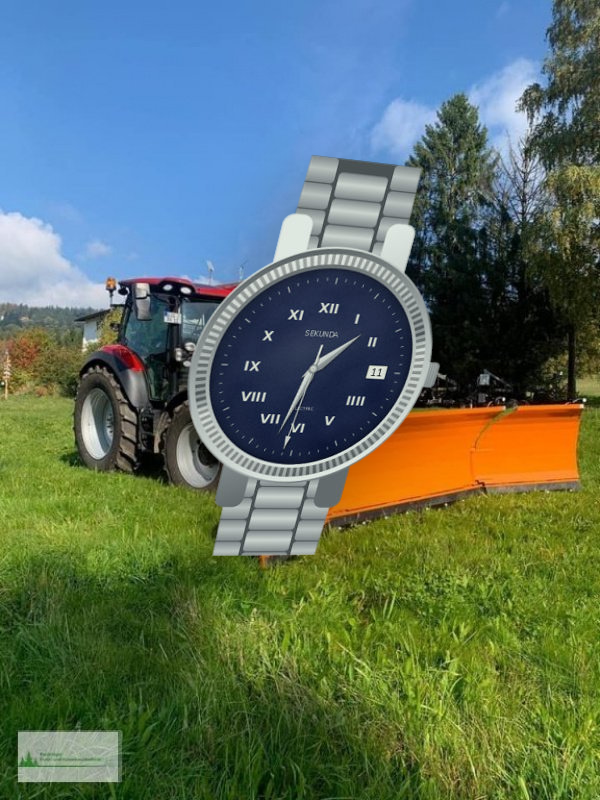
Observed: 1.32.31
